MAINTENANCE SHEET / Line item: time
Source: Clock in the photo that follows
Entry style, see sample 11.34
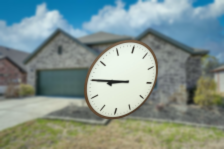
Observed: 8.45
